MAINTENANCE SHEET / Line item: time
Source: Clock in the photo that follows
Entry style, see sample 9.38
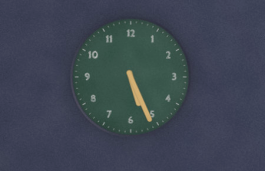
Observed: 5.26
